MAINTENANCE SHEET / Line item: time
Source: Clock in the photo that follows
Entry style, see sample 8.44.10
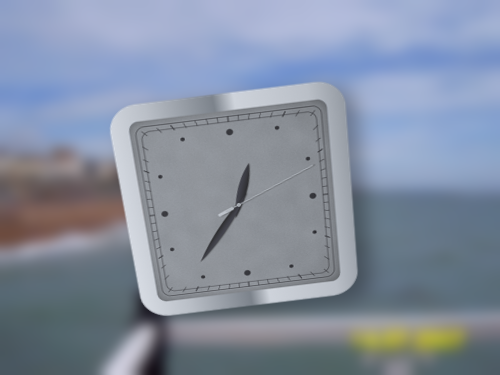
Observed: 12.36.11
